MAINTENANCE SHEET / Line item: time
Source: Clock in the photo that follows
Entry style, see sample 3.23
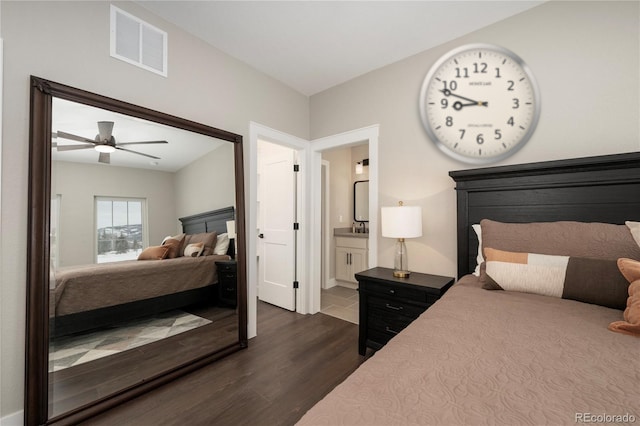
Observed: 8.48
